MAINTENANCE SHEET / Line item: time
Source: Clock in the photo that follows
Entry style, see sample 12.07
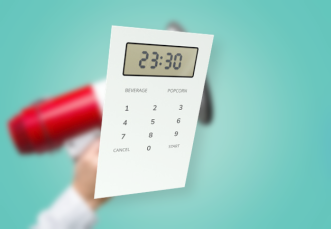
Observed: 23.30
